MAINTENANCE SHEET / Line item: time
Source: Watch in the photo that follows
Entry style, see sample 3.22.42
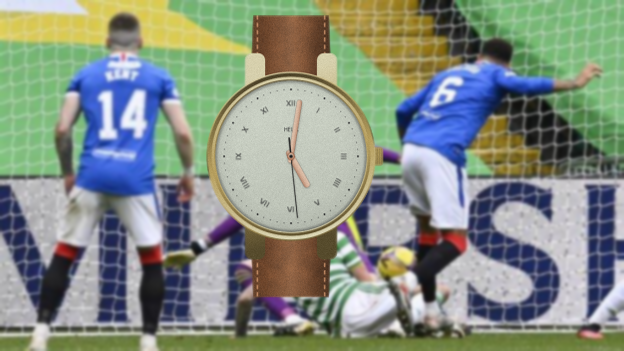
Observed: 5.01.29
